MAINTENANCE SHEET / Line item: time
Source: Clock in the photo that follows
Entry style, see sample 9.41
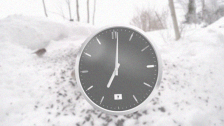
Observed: 7.01
